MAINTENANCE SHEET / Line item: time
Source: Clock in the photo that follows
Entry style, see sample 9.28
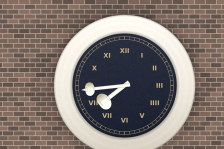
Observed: 7.44
